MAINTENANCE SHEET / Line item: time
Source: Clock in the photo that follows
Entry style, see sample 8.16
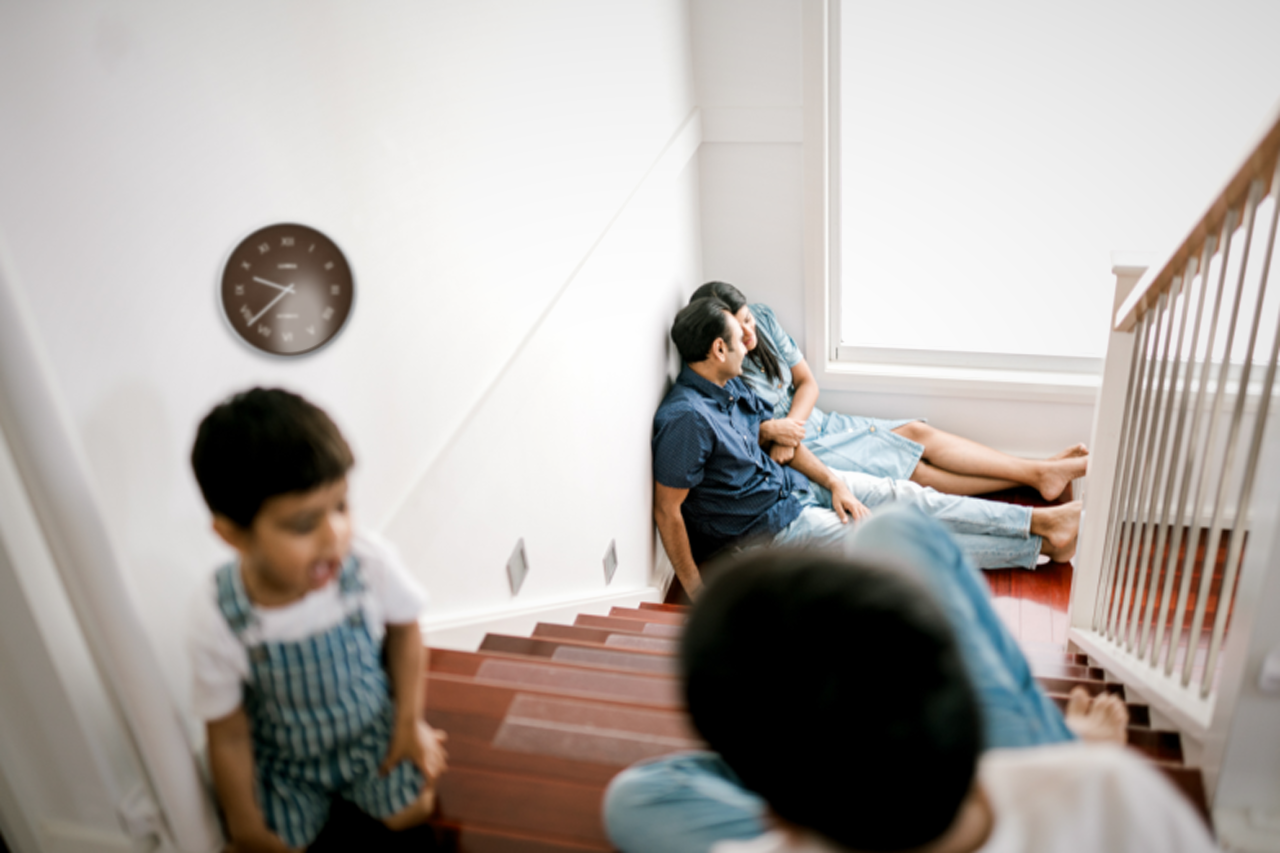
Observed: 9.38
